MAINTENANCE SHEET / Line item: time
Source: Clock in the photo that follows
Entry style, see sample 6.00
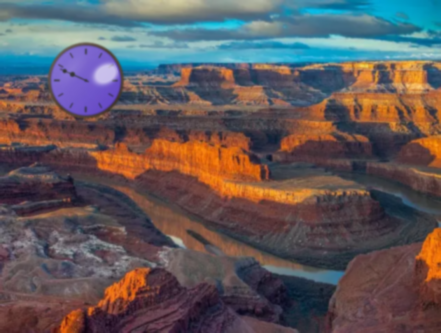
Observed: 9.49
